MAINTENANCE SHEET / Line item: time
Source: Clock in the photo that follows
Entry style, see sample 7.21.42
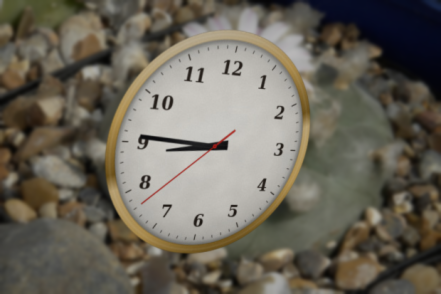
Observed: 8.45.38
